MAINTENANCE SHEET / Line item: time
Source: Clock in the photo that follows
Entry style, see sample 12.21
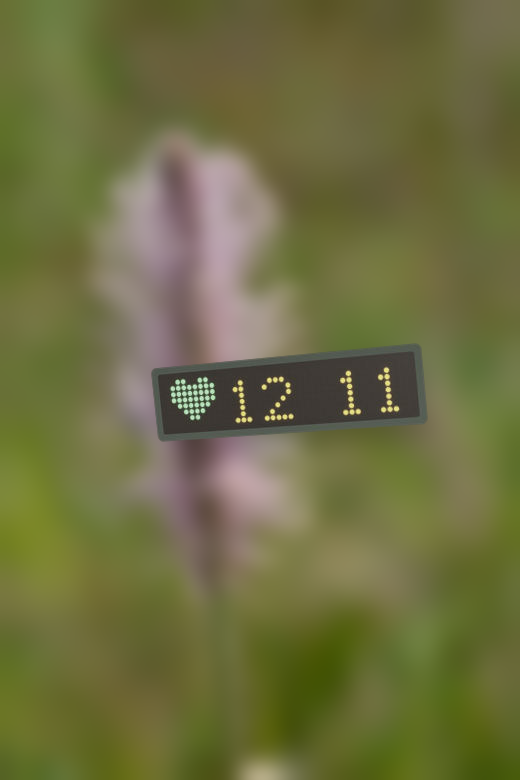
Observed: 12.11
